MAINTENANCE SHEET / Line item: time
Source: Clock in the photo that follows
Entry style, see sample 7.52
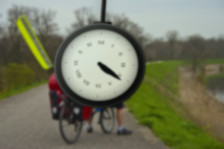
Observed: 4.21
